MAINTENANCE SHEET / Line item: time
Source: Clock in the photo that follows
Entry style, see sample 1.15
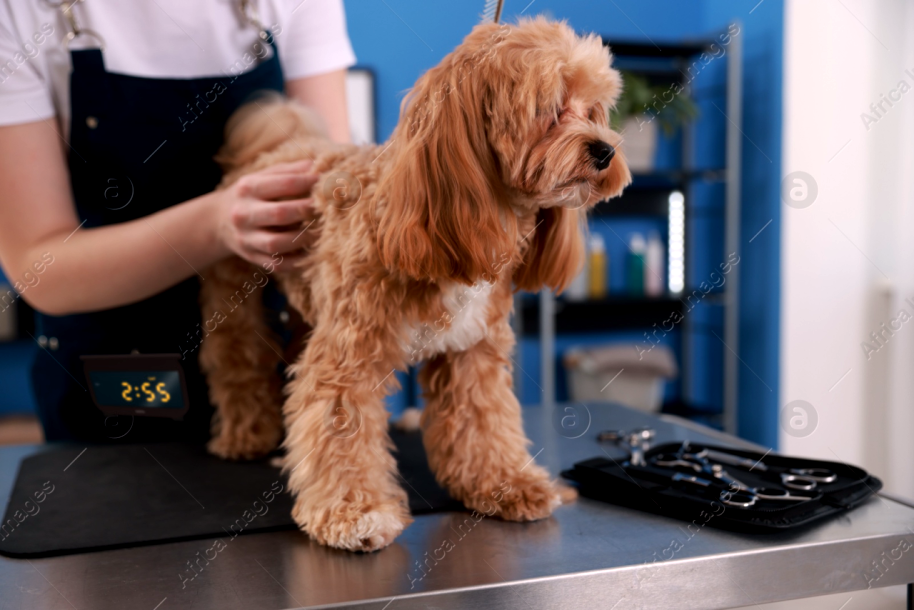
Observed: 2.55
